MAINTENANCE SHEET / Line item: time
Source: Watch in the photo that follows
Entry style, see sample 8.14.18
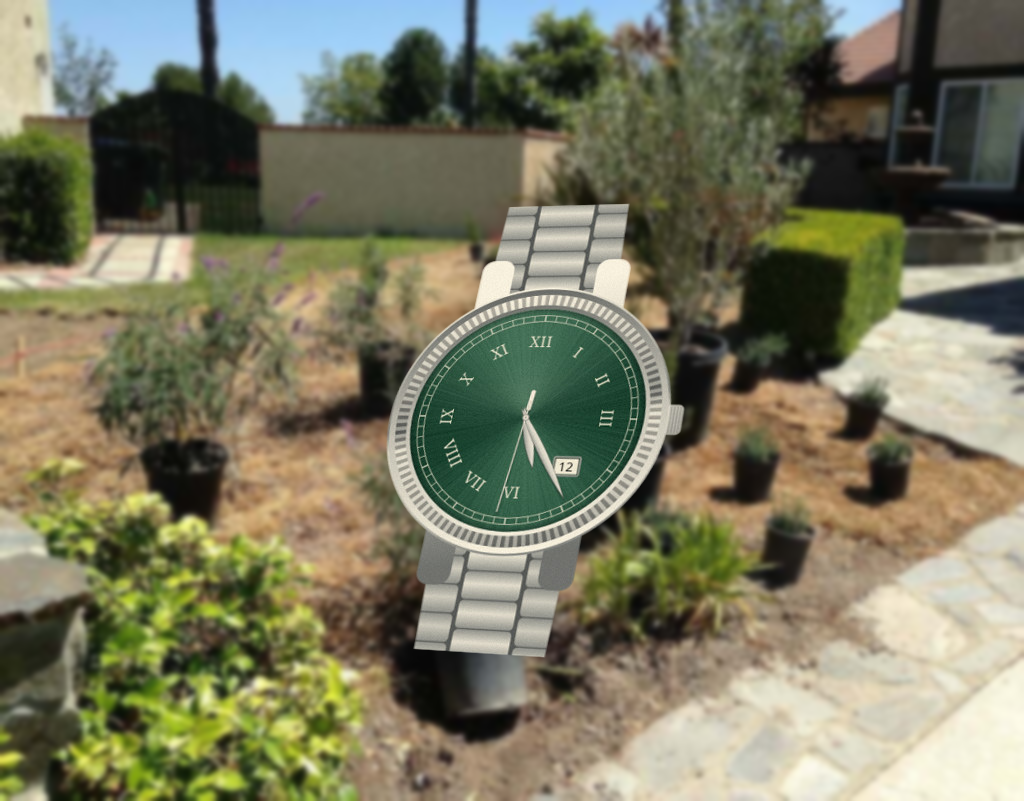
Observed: 5.24.31
